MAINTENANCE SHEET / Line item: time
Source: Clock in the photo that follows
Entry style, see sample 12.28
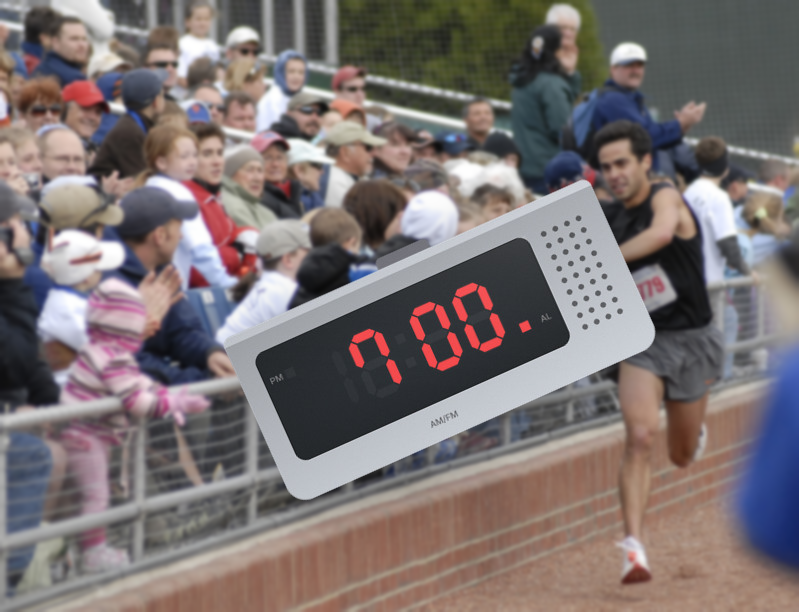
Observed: 7.00
